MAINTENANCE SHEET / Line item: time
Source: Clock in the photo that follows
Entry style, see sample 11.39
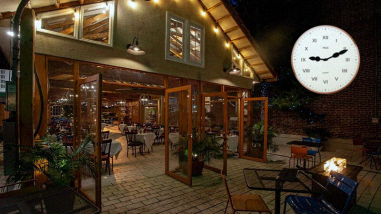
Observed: 9.11
